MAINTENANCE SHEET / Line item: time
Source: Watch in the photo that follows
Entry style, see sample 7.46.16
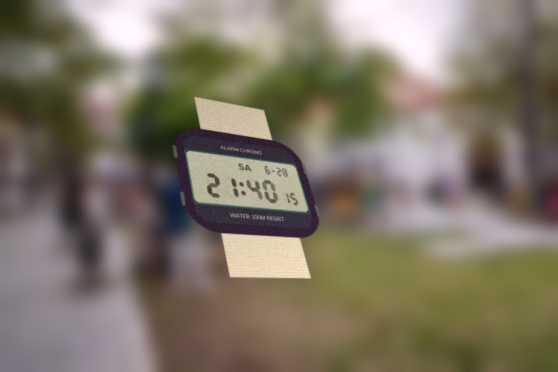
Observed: 21.40.15
